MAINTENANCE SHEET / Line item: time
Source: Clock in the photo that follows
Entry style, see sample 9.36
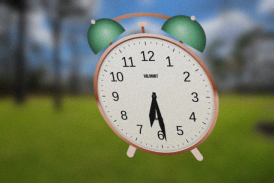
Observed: 6.29
